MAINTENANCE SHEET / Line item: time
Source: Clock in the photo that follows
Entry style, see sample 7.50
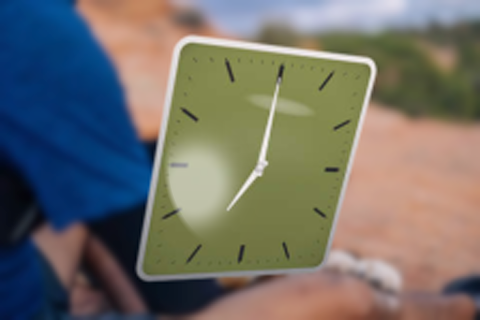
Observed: 7.00
